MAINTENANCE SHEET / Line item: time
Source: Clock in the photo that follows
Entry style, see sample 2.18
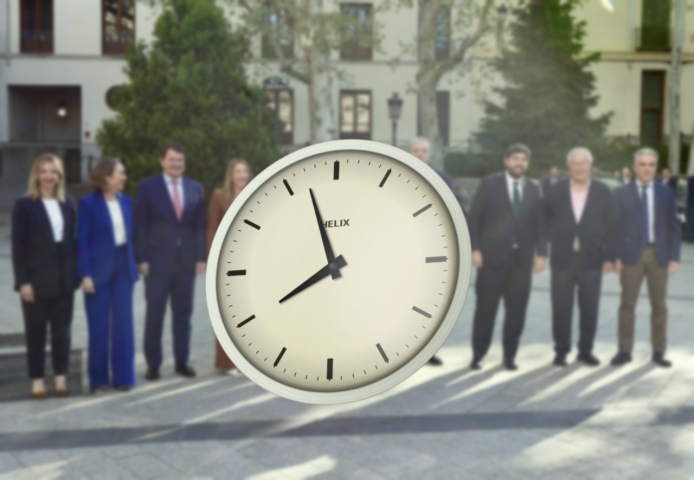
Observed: 7.57
